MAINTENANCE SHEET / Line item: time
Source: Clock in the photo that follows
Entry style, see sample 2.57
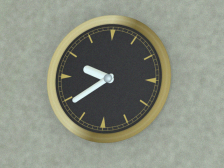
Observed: 9.39
